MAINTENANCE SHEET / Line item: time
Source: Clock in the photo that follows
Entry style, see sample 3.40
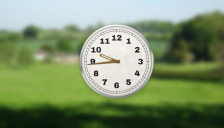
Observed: 9.44
